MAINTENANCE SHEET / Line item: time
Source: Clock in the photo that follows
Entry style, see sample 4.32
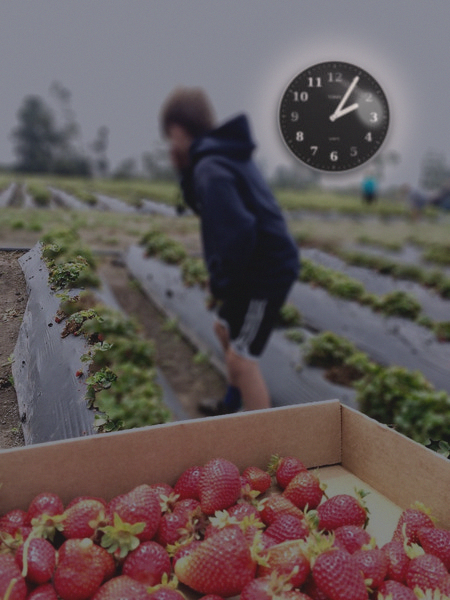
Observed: 2.05
